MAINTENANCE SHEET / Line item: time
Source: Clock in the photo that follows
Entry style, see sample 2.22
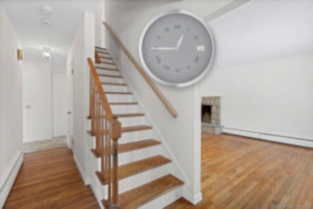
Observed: 12.45
